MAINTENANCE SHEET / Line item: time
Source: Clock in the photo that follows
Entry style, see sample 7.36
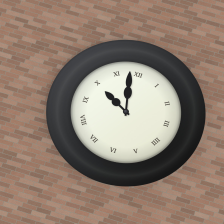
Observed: 9.58
